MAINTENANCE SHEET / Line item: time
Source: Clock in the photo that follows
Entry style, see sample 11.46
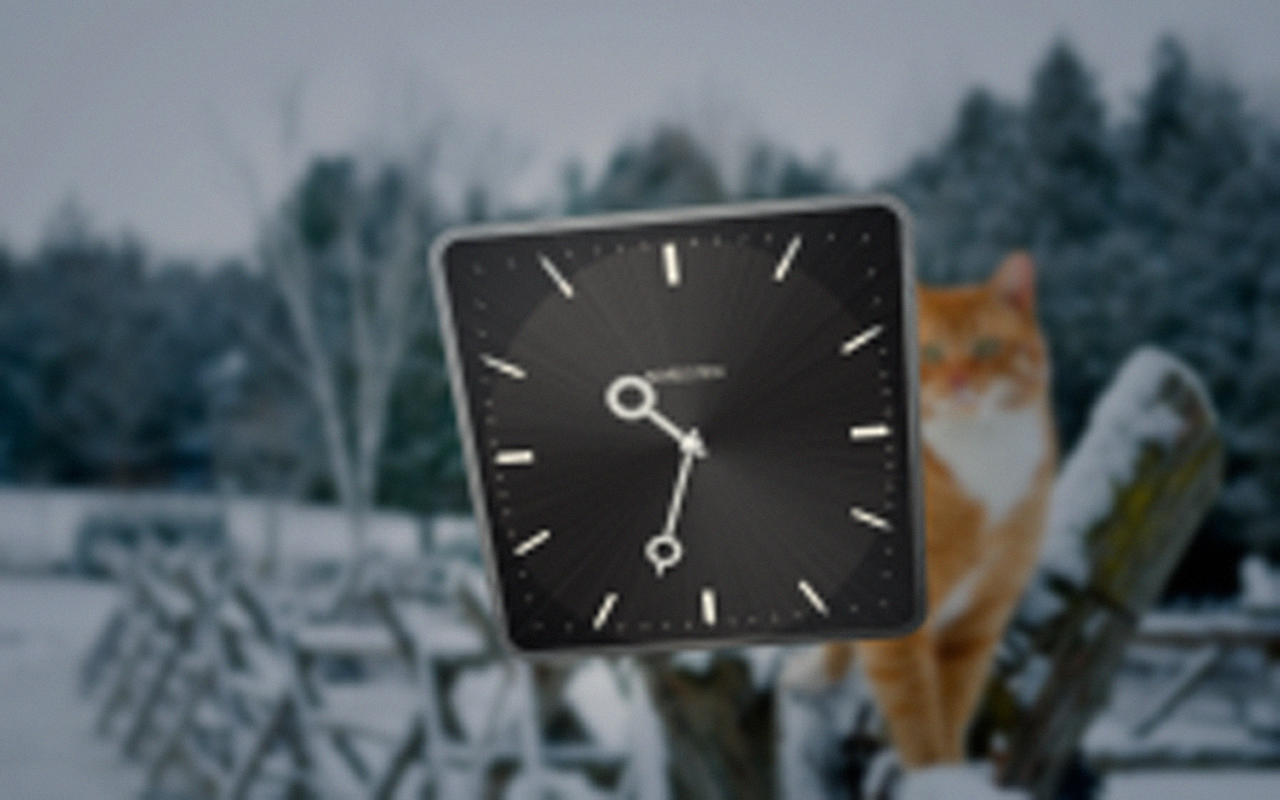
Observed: 10.33
